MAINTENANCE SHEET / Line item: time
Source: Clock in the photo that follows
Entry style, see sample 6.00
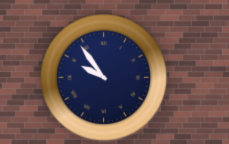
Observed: 9.54
